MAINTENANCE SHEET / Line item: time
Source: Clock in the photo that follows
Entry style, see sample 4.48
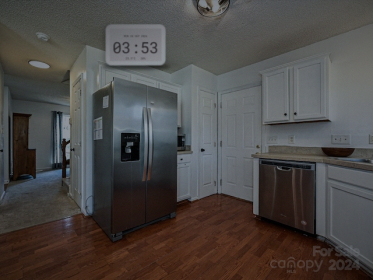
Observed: 3.53
